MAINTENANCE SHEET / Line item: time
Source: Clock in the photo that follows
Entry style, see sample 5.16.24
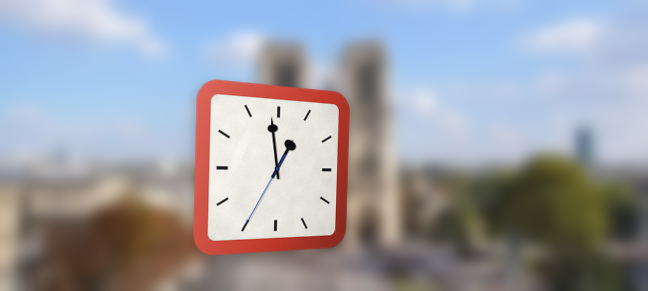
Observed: 12.58.35
